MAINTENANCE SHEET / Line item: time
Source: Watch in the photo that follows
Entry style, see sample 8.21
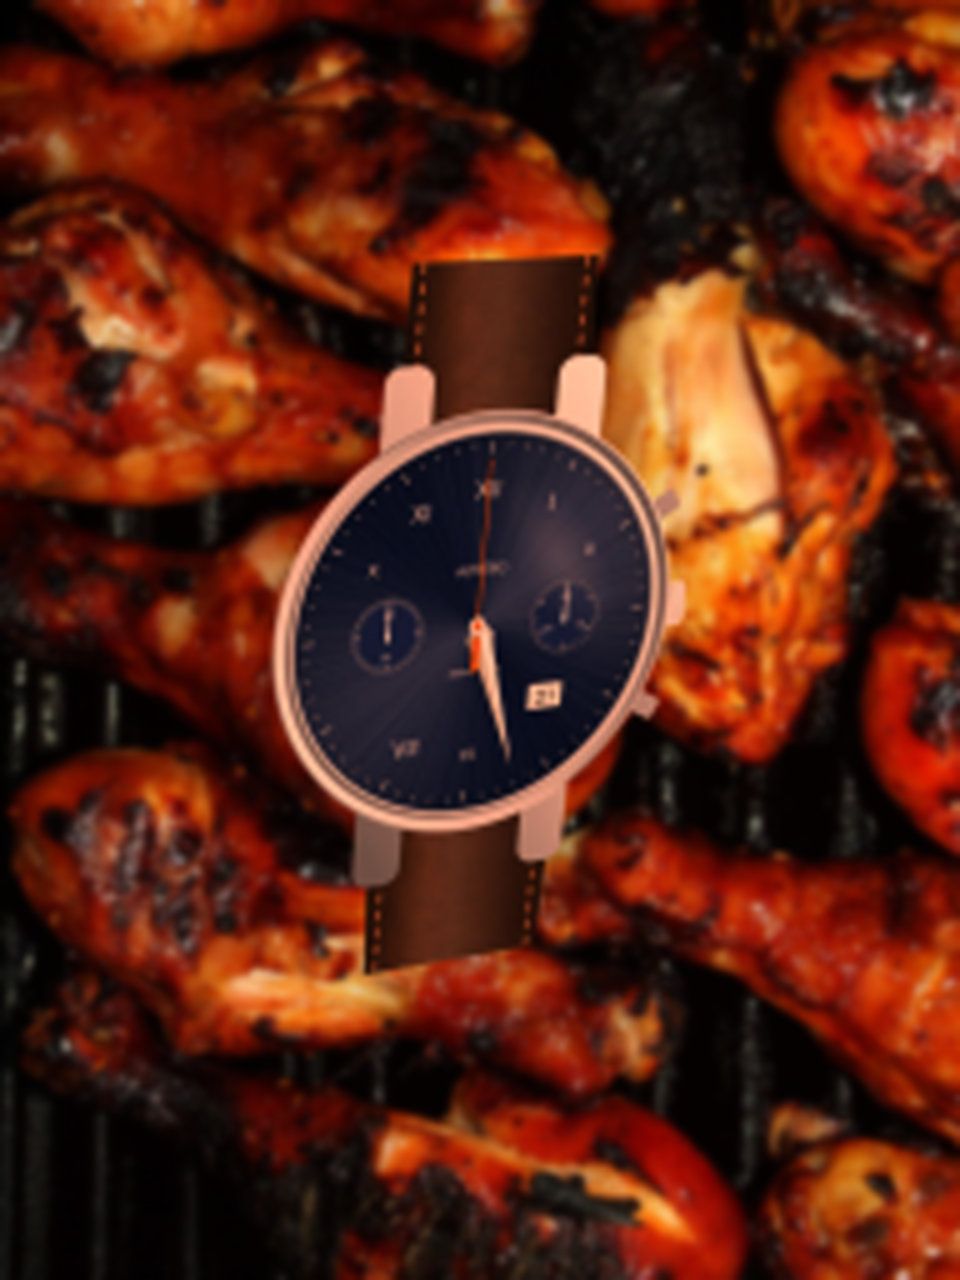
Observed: 5.27
